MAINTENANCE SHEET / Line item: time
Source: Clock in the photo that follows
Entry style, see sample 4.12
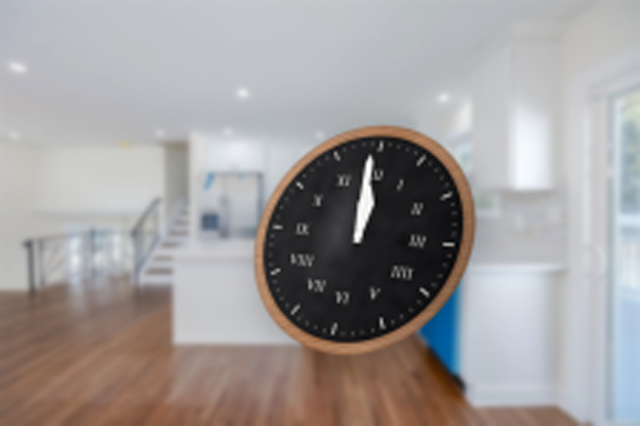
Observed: 11.59
